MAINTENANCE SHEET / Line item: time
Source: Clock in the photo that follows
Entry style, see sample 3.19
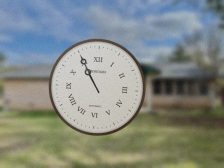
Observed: 10.55
